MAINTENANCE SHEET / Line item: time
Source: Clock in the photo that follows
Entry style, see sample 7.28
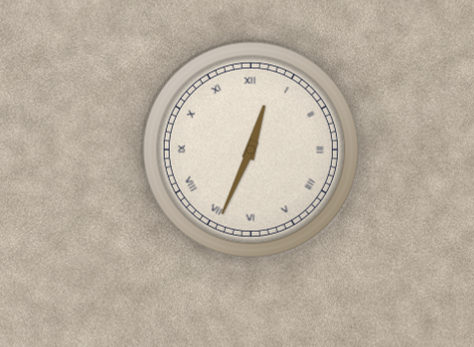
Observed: 12.34
